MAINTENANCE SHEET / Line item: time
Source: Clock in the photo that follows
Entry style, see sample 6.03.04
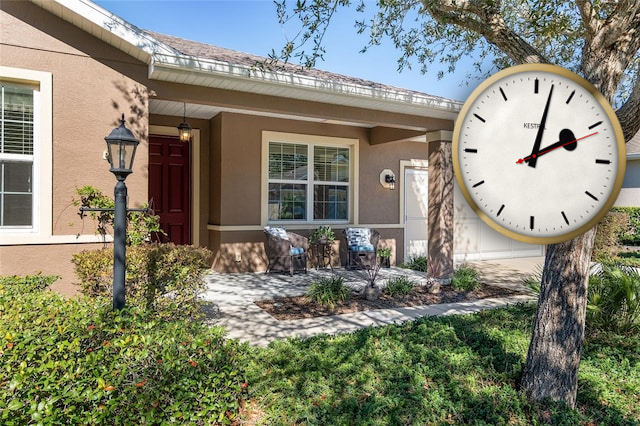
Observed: 2.02.11
